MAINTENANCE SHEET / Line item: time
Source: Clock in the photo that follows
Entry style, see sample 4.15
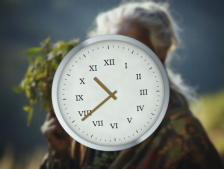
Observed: 10.39
